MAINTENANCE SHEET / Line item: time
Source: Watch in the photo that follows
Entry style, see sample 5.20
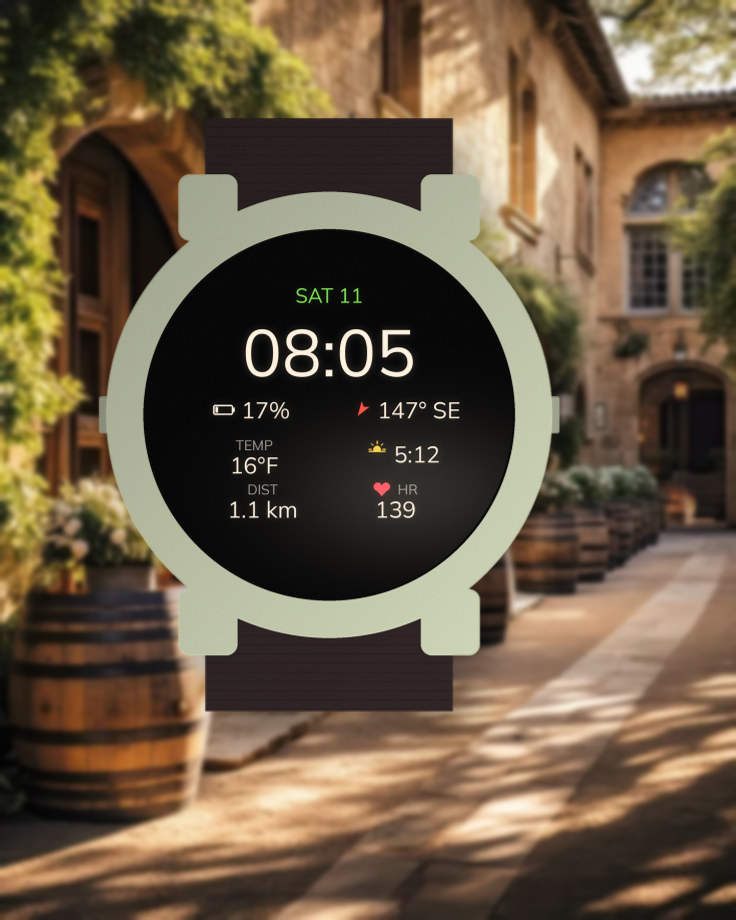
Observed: 8.05
